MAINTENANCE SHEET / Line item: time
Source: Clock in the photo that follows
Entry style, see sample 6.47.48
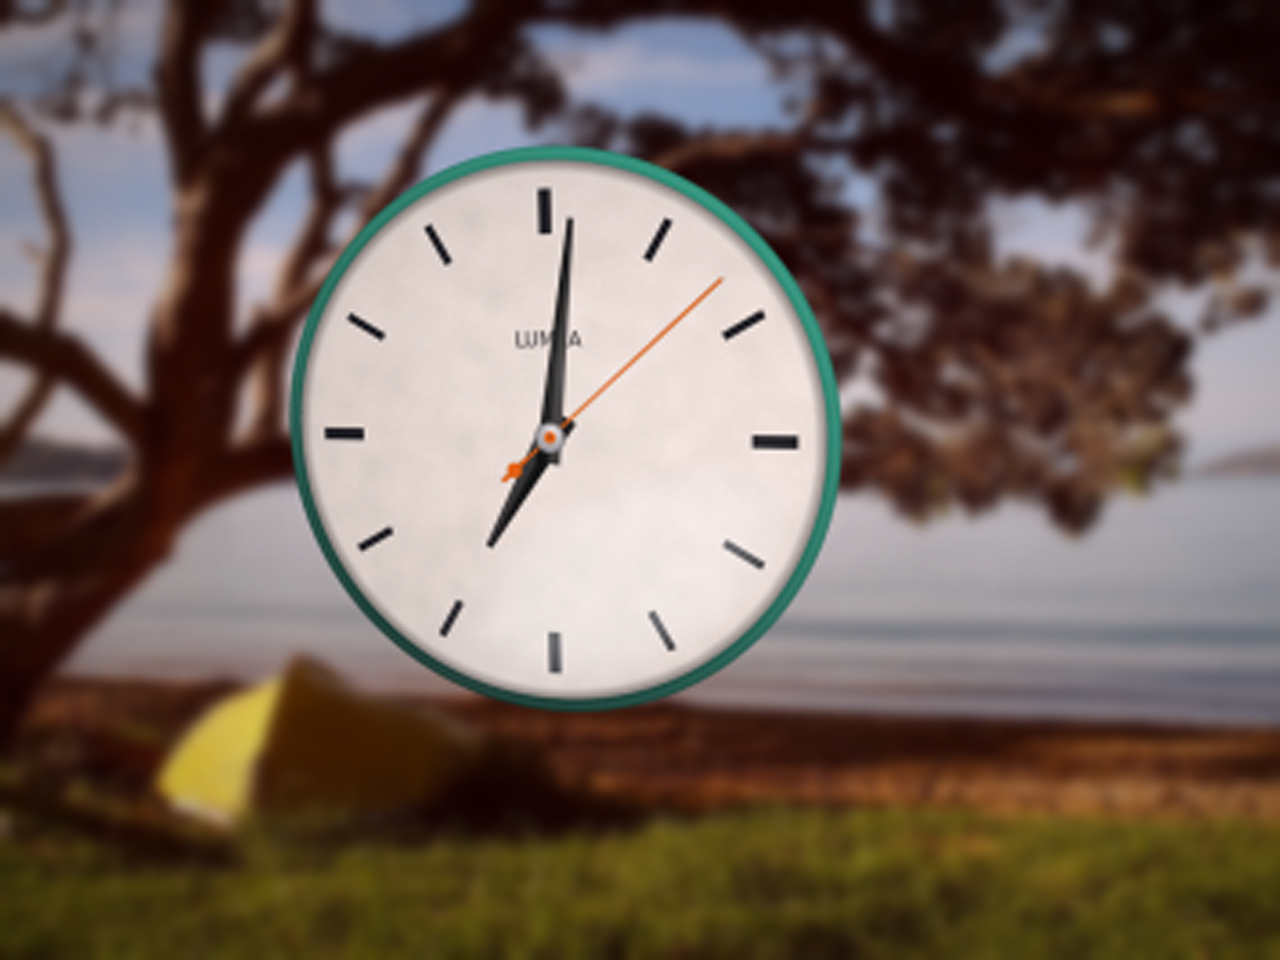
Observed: 7.01.08
